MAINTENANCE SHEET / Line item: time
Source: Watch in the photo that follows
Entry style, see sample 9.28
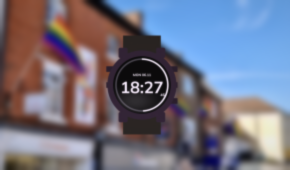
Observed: 18.27
